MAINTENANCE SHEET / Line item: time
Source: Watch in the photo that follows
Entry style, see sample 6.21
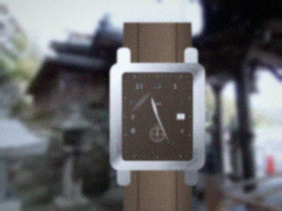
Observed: 11.26
